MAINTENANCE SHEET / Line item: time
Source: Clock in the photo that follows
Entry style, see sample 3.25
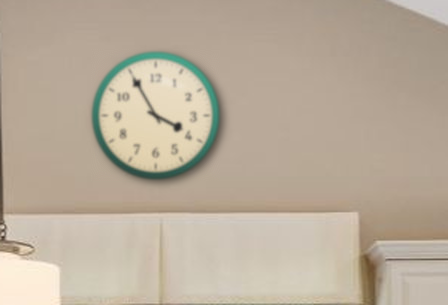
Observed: 3.55
